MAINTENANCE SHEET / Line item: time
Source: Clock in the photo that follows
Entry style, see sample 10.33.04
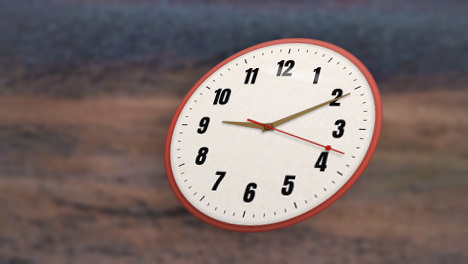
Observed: 9.10.18
